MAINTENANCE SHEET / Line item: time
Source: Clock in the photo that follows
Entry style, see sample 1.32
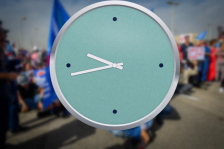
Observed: 9.43
